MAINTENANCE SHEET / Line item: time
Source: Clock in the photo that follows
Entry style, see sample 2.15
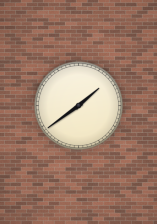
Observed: 1.39
